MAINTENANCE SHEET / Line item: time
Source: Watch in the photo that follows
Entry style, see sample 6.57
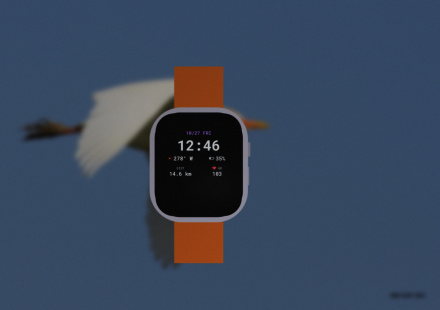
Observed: 12.46
